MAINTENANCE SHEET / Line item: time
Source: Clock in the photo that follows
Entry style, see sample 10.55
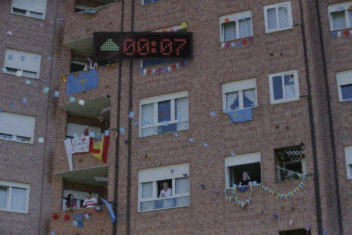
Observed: 0.07
